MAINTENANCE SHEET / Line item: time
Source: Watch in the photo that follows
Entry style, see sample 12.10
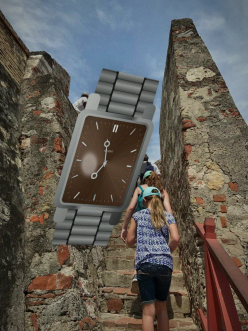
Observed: 6.58
